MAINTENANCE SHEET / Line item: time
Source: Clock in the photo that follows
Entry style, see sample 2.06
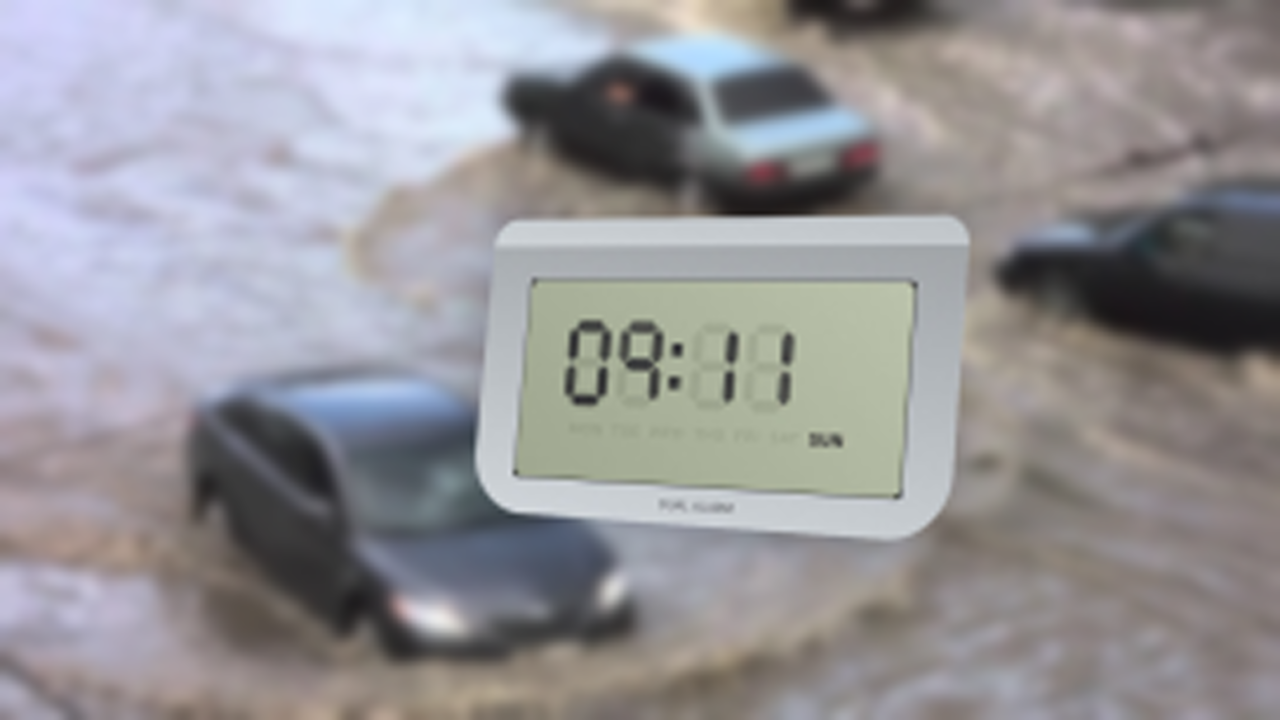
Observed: 9.11
